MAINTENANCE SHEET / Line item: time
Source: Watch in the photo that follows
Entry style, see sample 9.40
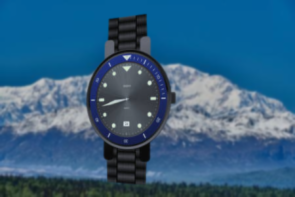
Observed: 8.43
